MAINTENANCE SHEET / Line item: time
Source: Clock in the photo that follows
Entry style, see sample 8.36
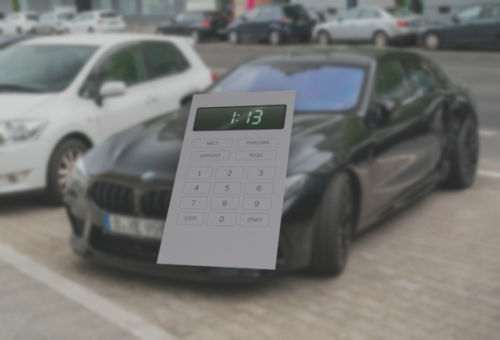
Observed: 1.13
